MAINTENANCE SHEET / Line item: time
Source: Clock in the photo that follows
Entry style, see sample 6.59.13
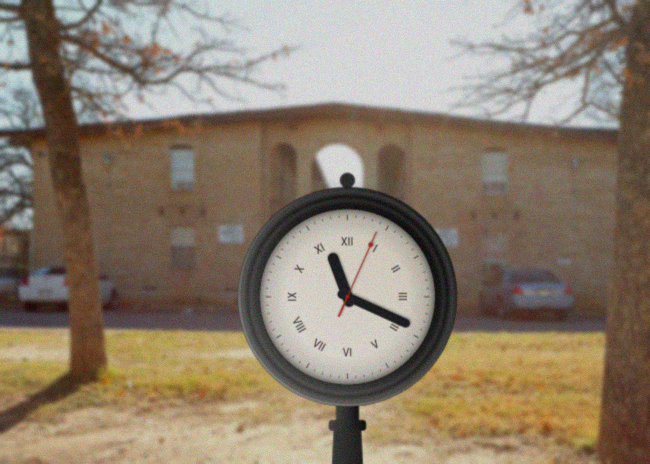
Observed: 11.19.04
